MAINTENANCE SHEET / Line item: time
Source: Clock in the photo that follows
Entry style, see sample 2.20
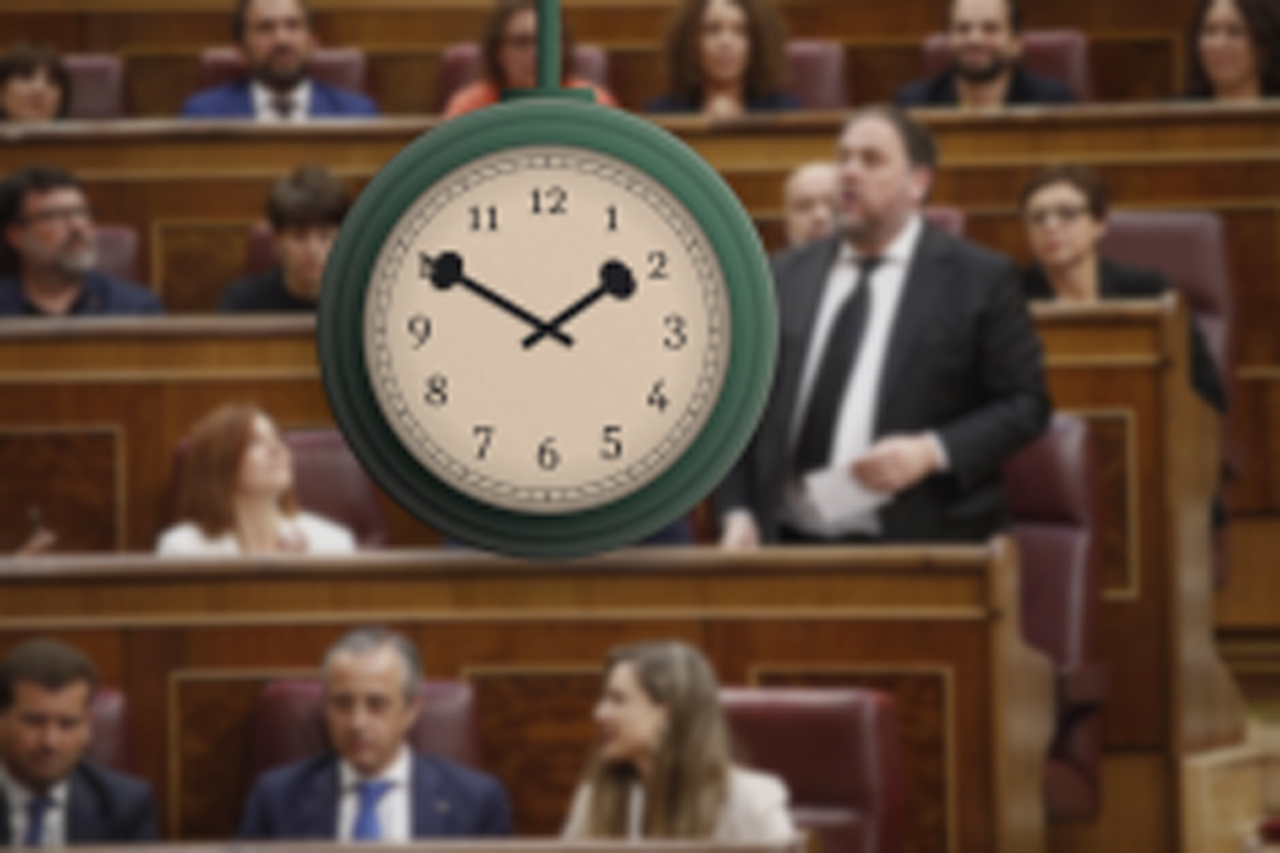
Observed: 1.50
